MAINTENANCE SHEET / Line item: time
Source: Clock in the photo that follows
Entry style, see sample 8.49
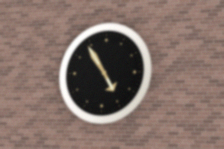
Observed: 4.54
